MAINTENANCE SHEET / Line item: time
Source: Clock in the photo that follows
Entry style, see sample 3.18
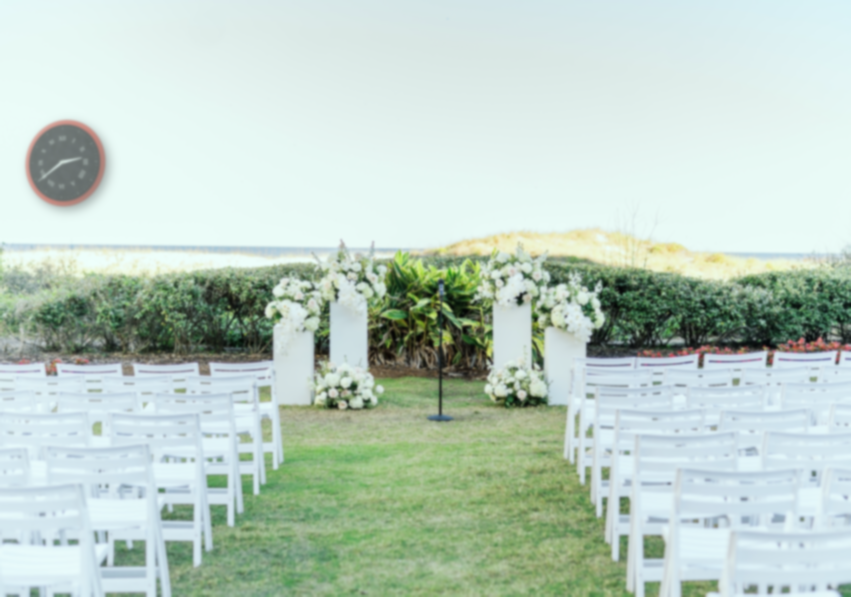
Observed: 2.39
